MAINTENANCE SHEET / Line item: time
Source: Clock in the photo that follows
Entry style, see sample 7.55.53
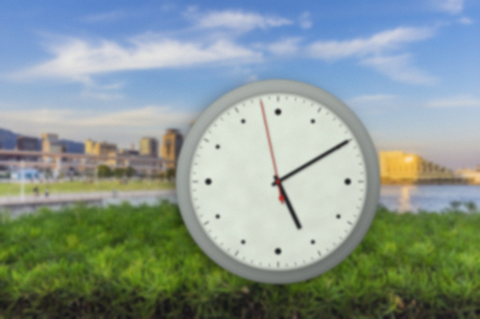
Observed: 5.09.58
